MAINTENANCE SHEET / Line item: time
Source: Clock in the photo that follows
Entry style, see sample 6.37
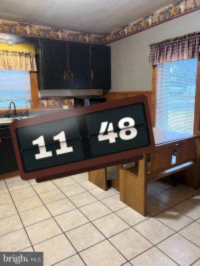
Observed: 11.48
